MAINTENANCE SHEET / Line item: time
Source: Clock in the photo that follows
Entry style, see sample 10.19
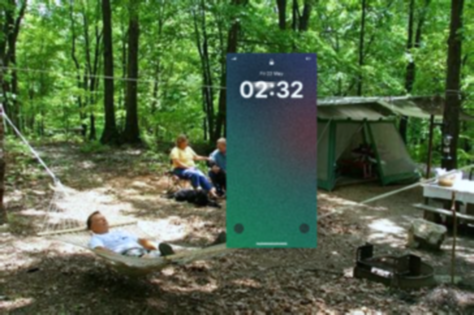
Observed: 2.32
